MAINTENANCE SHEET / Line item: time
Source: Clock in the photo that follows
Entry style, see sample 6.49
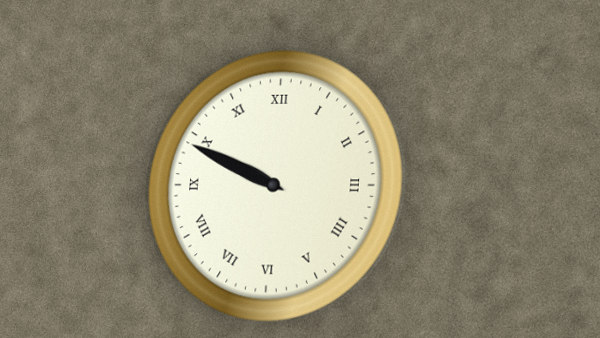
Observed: 9.49
